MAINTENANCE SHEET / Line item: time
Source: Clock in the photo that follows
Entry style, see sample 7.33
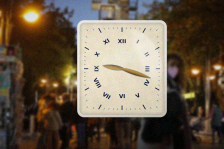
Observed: 9.18
